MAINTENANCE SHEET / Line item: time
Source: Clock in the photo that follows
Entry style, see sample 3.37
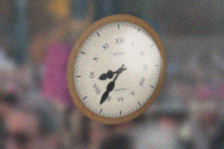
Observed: 8.36
